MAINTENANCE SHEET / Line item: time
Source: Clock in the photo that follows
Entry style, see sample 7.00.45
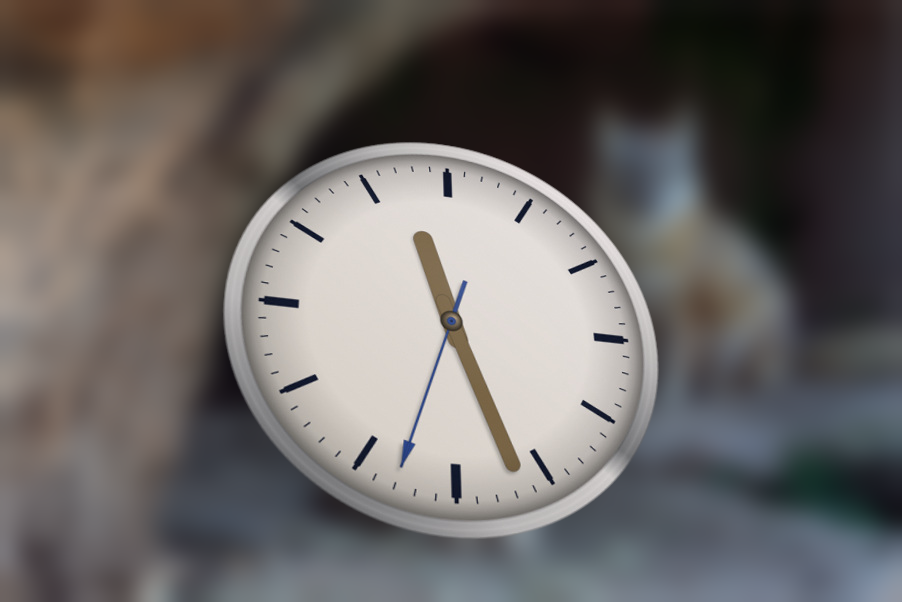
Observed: 11.26.33
